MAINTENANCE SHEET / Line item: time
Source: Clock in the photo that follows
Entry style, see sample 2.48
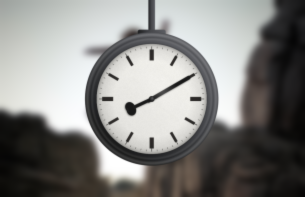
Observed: 8.10
